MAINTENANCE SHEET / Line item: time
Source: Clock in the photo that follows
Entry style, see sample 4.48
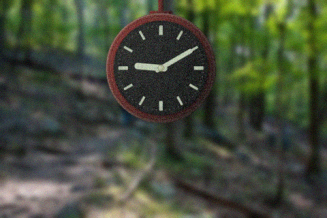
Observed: 9.10
